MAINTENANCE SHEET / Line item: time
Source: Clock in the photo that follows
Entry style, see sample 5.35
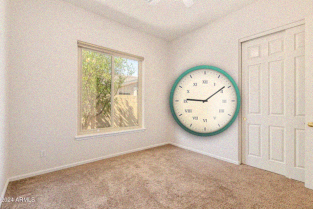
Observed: 9.09
